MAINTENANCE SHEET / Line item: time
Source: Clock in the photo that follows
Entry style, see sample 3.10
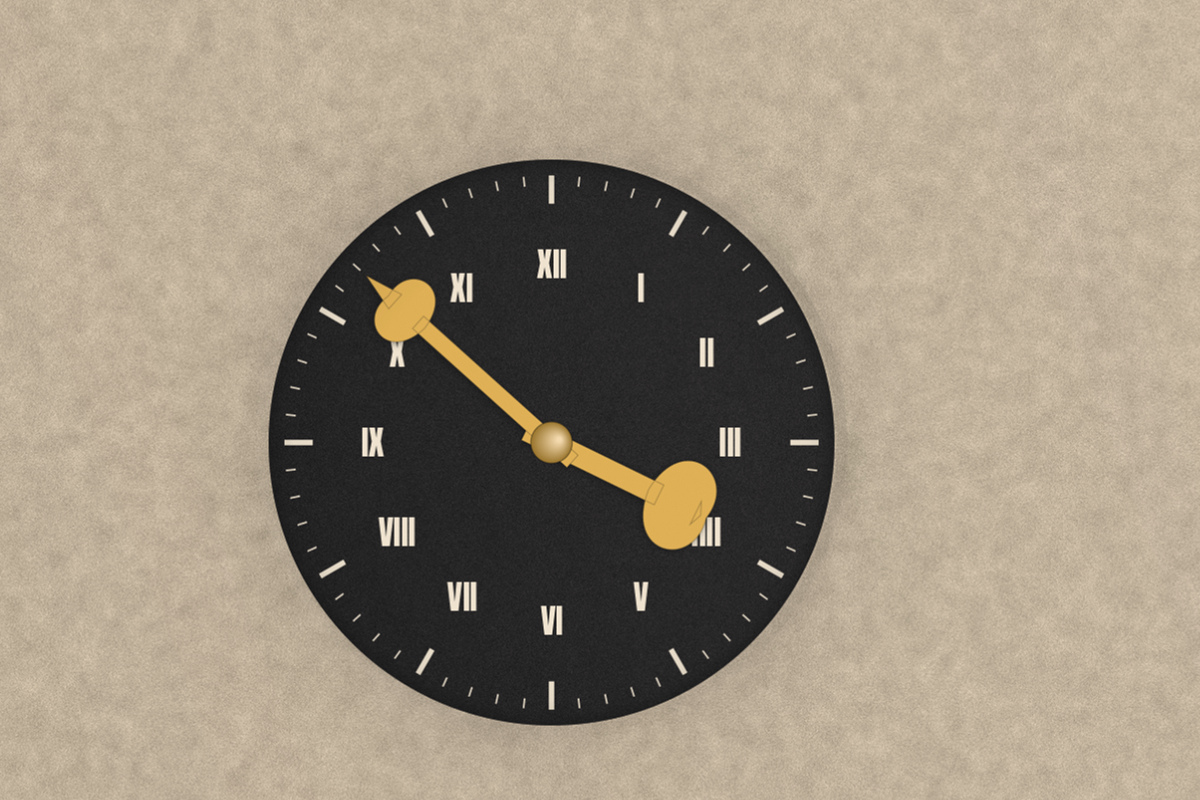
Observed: 3.52
